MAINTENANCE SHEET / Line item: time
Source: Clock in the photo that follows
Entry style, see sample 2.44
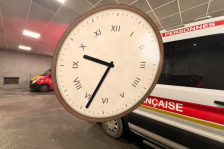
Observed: 9.34
